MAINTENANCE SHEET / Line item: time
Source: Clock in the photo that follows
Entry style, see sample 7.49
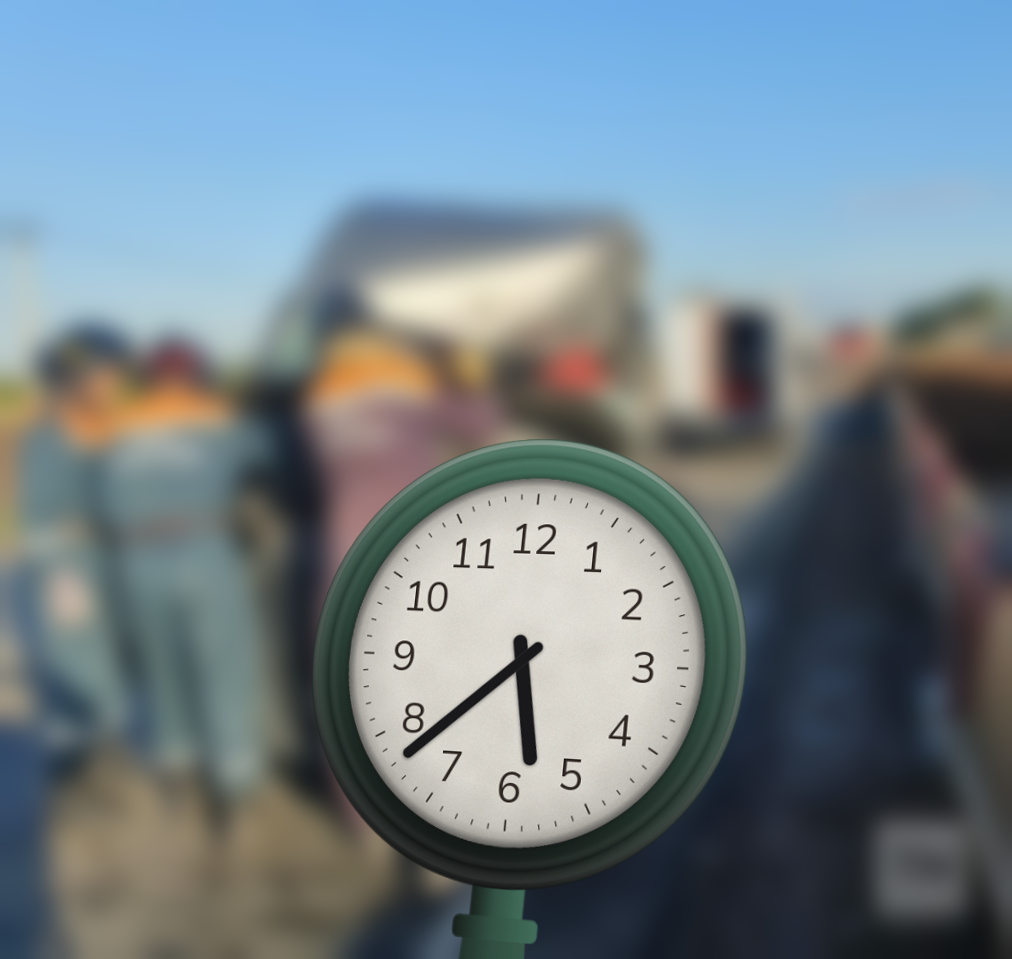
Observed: 5.38
